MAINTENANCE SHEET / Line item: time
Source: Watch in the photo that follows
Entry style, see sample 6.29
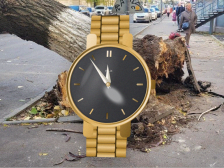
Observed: 11.54
